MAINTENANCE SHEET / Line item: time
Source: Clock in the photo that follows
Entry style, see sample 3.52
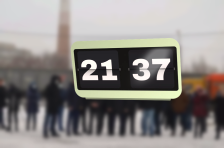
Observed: 21.37
